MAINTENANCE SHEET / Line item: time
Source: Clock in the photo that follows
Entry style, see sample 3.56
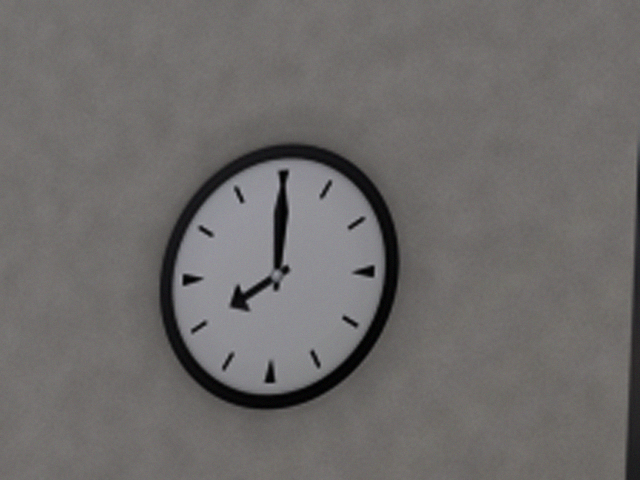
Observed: 8.00
